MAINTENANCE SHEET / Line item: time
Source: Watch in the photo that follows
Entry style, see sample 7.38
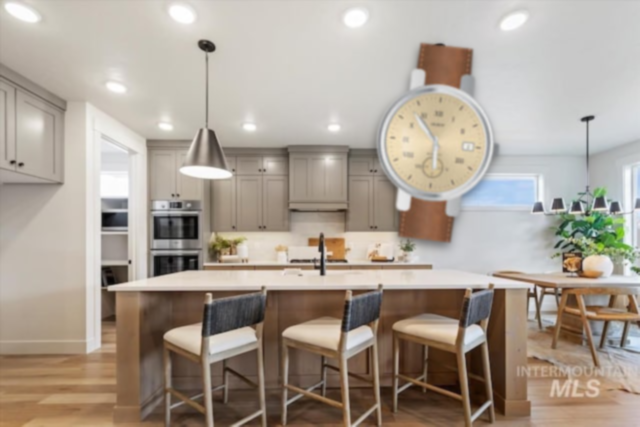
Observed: 5.53
